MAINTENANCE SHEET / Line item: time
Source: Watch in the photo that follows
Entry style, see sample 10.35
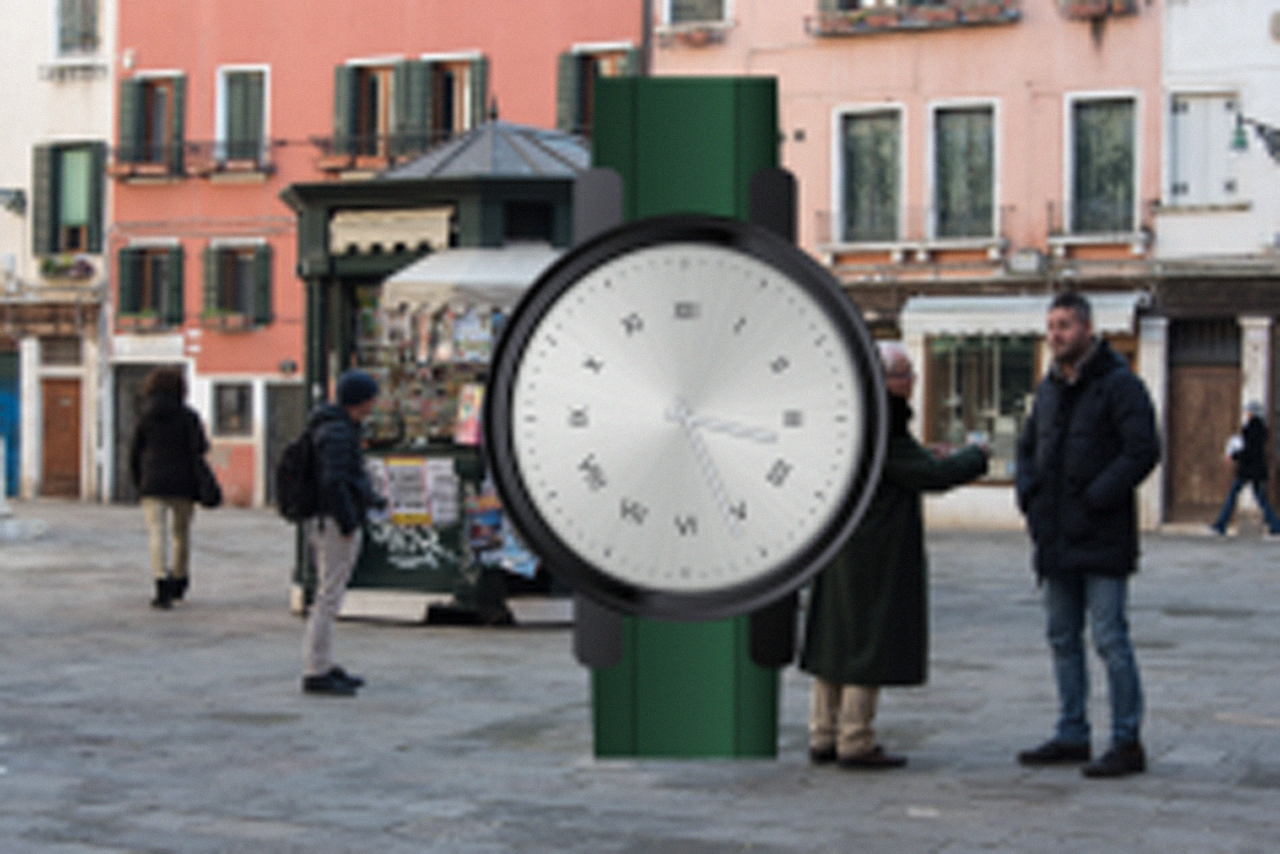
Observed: 3.26
